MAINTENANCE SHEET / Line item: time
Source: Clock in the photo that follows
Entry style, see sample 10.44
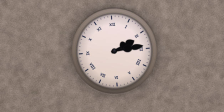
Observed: 2.14
